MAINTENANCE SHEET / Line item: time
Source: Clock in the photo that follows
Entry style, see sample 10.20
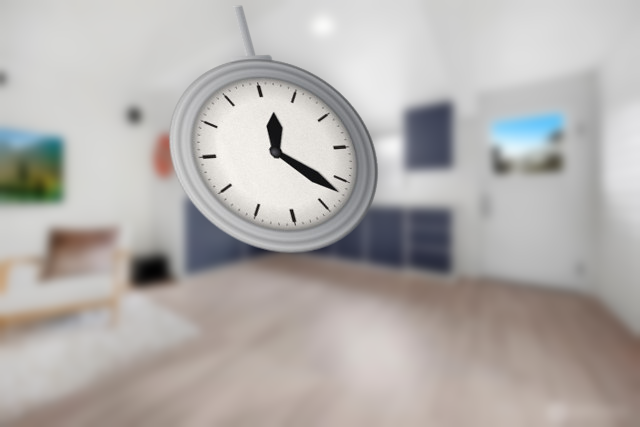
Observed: 12.22
